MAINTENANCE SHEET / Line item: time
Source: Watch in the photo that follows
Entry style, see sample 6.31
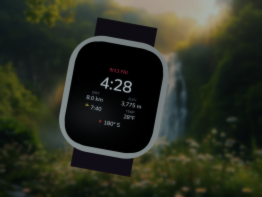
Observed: 4.28
